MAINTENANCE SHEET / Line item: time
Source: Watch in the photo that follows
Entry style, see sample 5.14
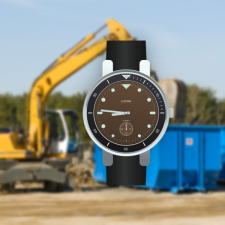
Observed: 8.46
